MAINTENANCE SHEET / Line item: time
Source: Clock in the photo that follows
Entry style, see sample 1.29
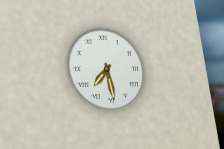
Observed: 7.29
